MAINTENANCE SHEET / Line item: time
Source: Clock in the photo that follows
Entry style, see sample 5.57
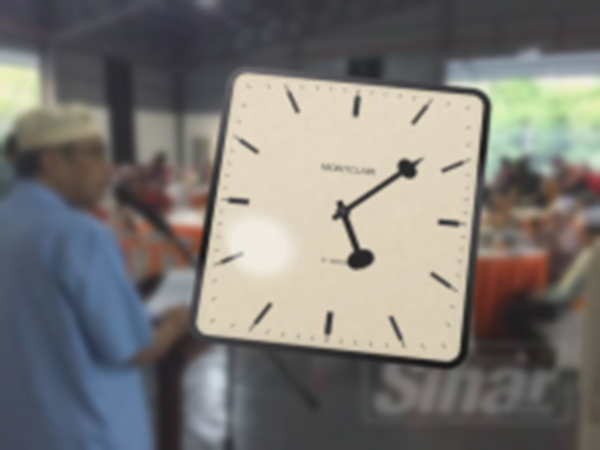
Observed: 5.08
